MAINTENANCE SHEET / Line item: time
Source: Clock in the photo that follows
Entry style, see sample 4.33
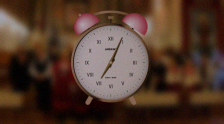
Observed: 7.04
